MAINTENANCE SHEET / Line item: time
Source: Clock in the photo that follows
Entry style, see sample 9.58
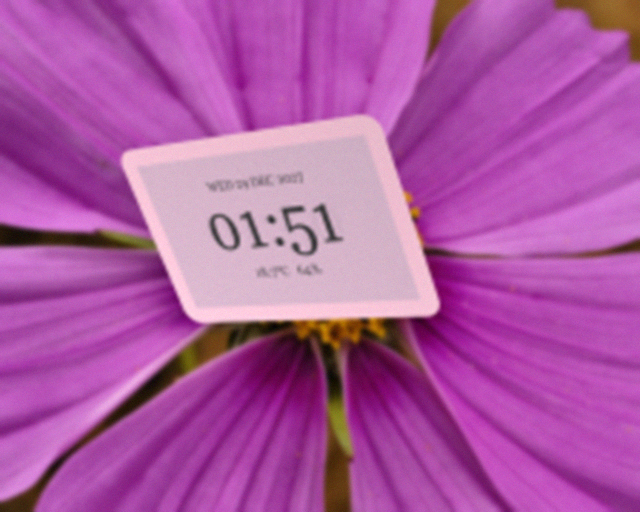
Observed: 1.51
